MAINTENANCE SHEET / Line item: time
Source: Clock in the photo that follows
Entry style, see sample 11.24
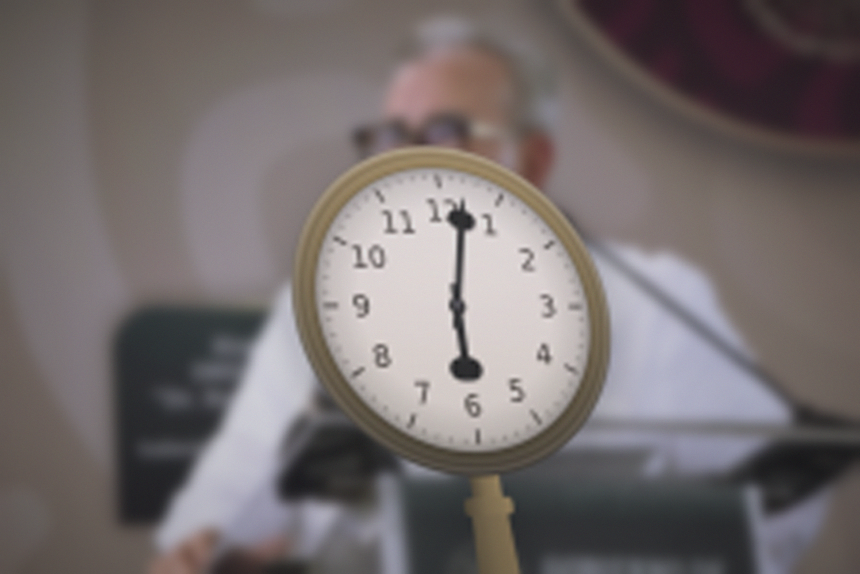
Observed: 6.02
